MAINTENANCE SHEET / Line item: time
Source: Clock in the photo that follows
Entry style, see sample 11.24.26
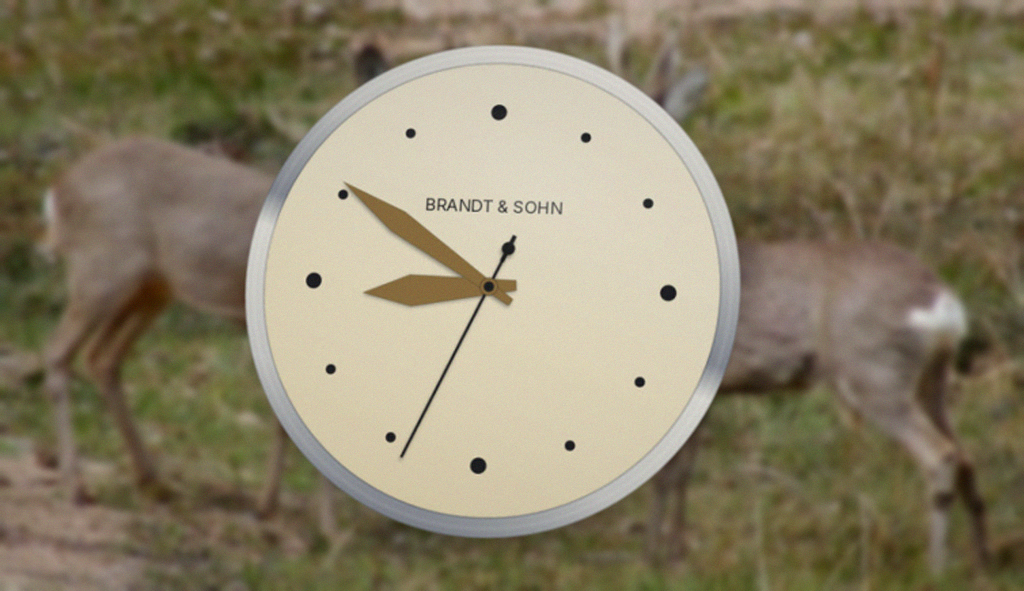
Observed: 8.50.34
